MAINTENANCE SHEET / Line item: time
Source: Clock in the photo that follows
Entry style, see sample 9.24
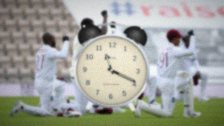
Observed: 11.19
